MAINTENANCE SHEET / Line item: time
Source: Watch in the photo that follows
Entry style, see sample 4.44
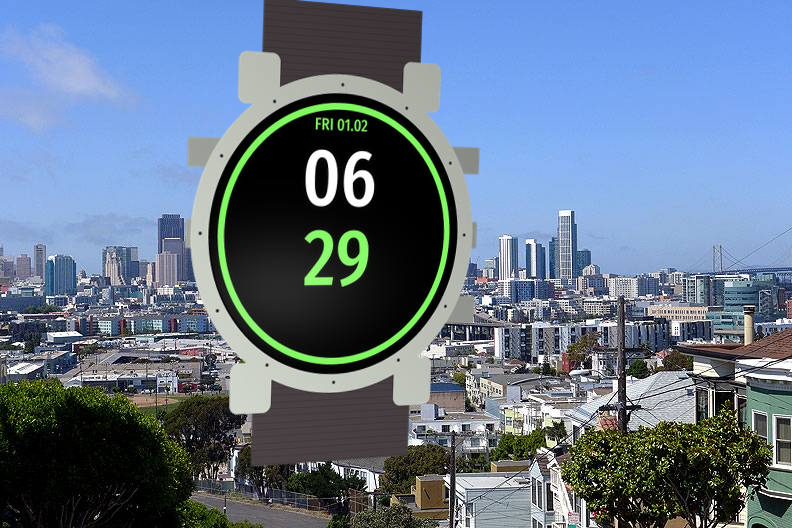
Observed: 6.29
